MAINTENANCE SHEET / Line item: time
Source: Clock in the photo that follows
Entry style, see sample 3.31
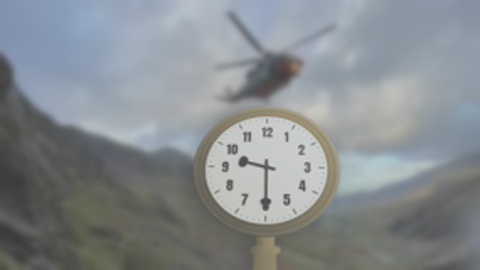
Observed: 9.30
